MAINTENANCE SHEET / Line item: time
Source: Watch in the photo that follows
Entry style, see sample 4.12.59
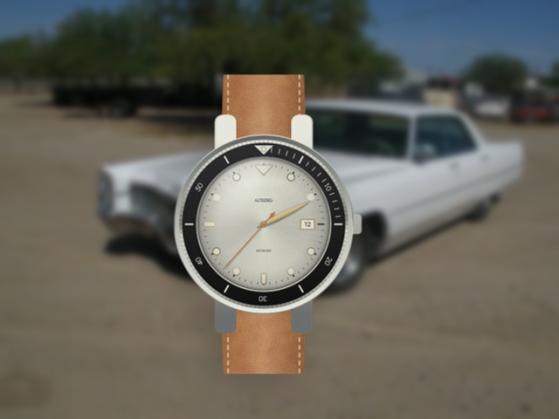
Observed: 2.10.37
